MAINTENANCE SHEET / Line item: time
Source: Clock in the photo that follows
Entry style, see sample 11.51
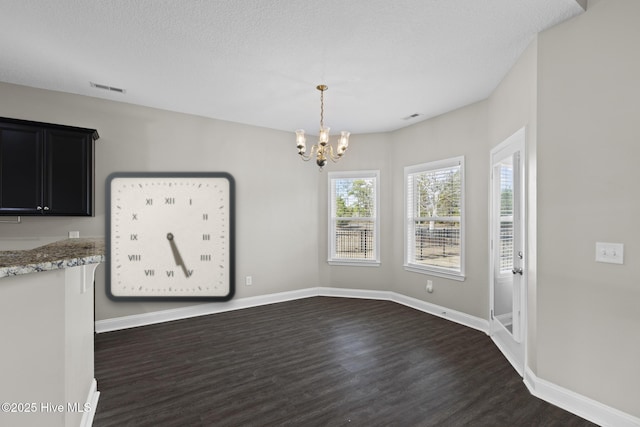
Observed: 5.26
